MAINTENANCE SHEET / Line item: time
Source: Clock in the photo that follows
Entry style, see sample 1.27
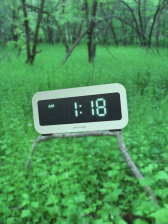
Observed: 1.18
